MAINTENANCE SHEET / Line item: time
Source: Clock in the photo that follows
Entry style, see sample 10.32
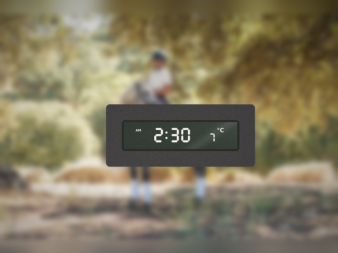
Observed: 2.30
